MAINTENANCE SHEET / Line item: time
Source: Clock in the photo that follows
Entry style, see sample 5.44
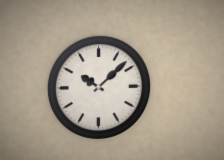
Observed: 10.08
